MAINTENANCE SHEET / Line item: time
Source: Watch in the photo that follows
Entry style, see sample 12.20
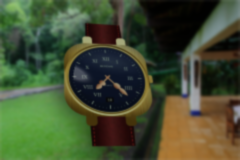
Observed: 7.23
